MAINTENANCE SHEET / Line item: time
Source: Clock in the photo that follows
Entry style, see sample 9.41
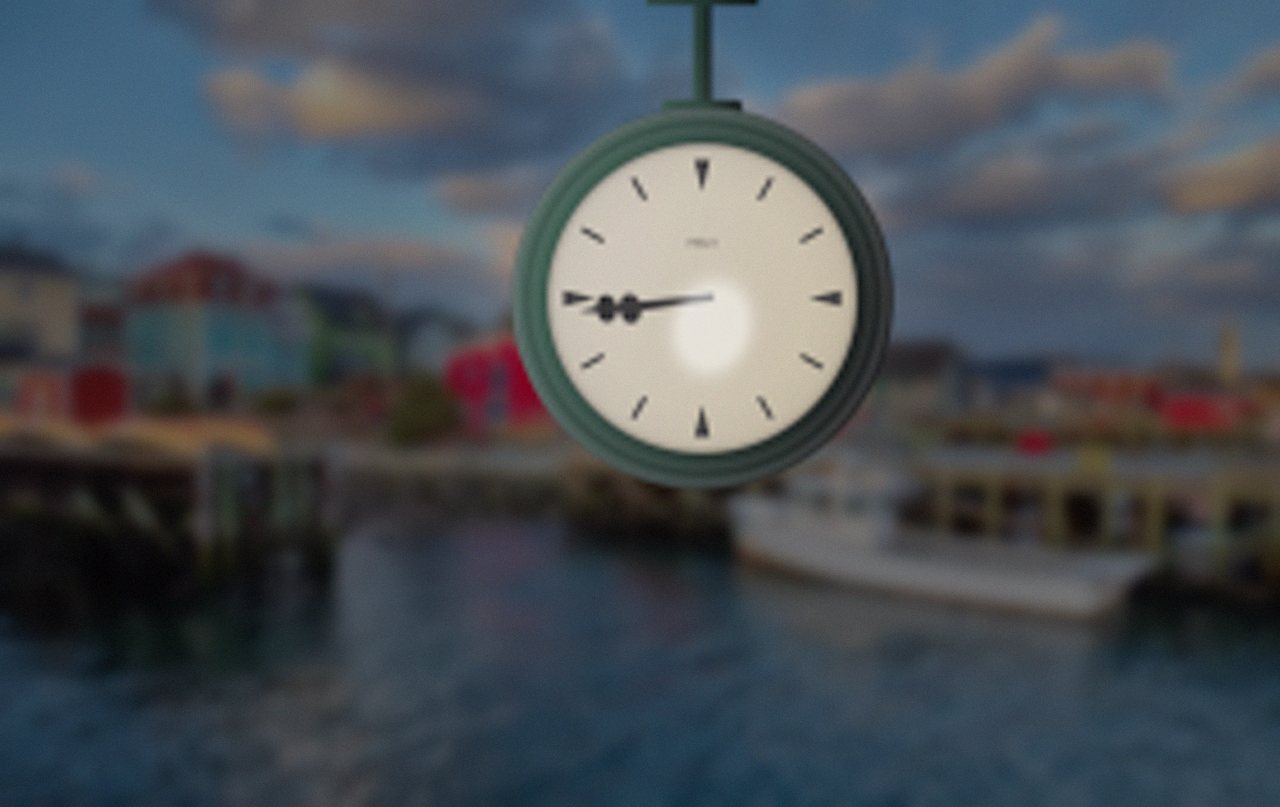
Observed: 8.44
